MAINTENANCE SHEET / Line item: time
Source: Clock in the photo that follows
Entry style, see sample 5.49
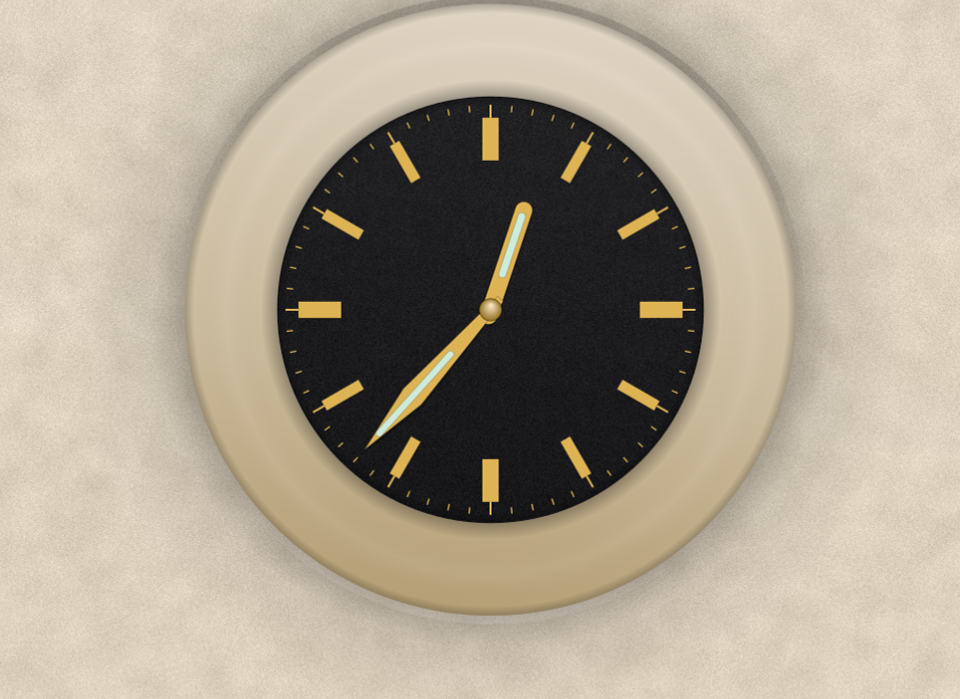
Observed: 12.37
